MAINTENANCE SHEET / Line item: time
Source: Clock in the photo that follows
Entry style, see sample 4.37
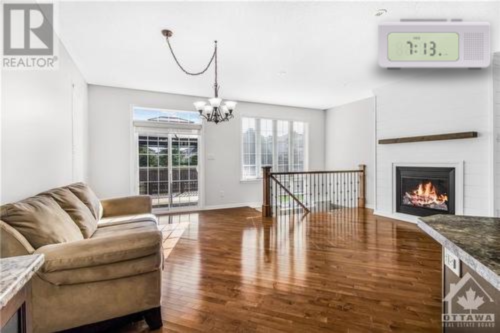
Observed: 7.13
